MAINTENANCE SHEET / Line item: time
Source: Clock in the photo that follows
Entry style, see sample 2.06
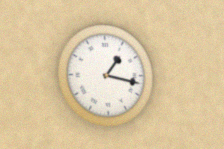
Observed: 1.17
